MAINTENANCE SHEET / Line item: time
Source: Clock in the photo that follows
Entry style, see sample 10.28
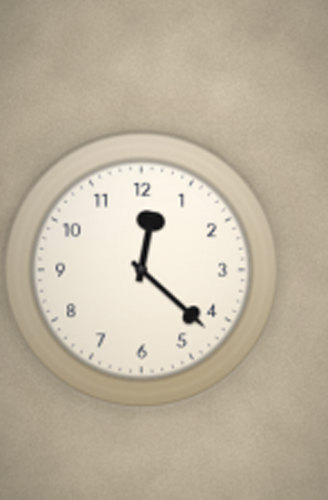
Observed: 12.22
